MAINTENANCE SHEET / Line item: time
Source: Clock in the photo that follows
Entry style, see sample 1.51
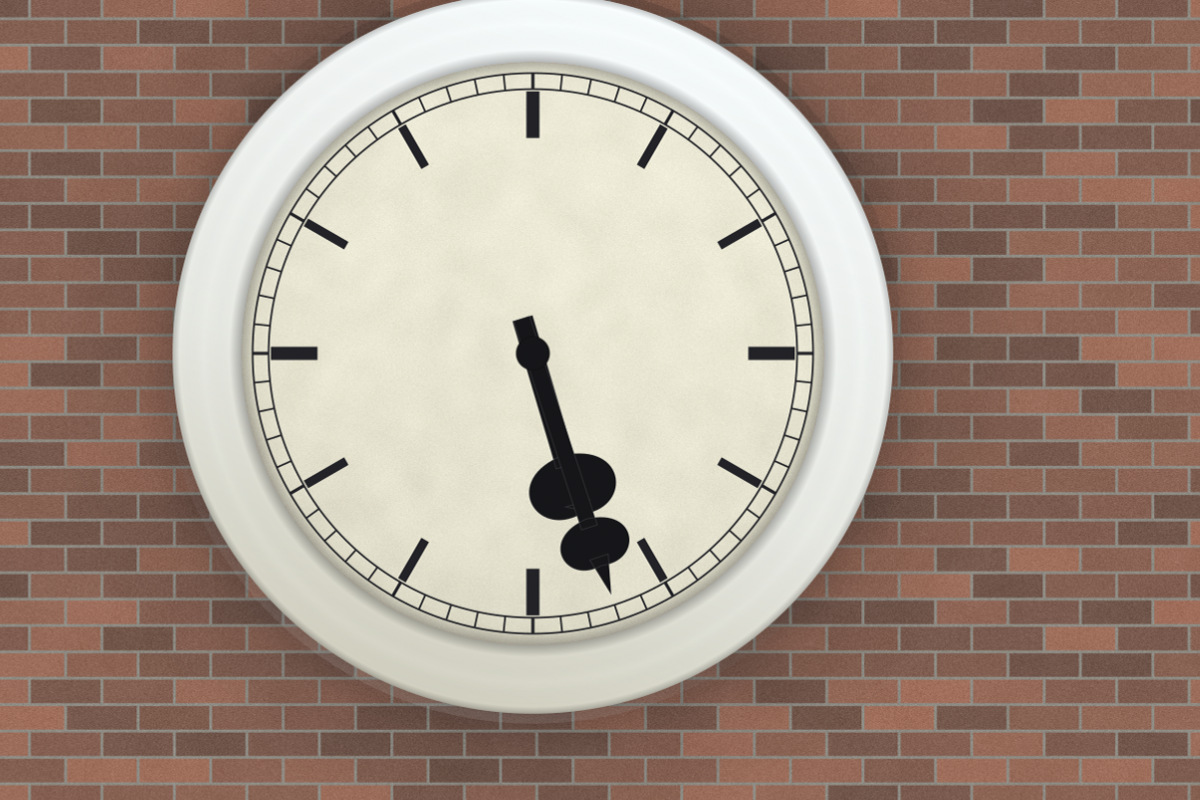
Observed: 5.27
